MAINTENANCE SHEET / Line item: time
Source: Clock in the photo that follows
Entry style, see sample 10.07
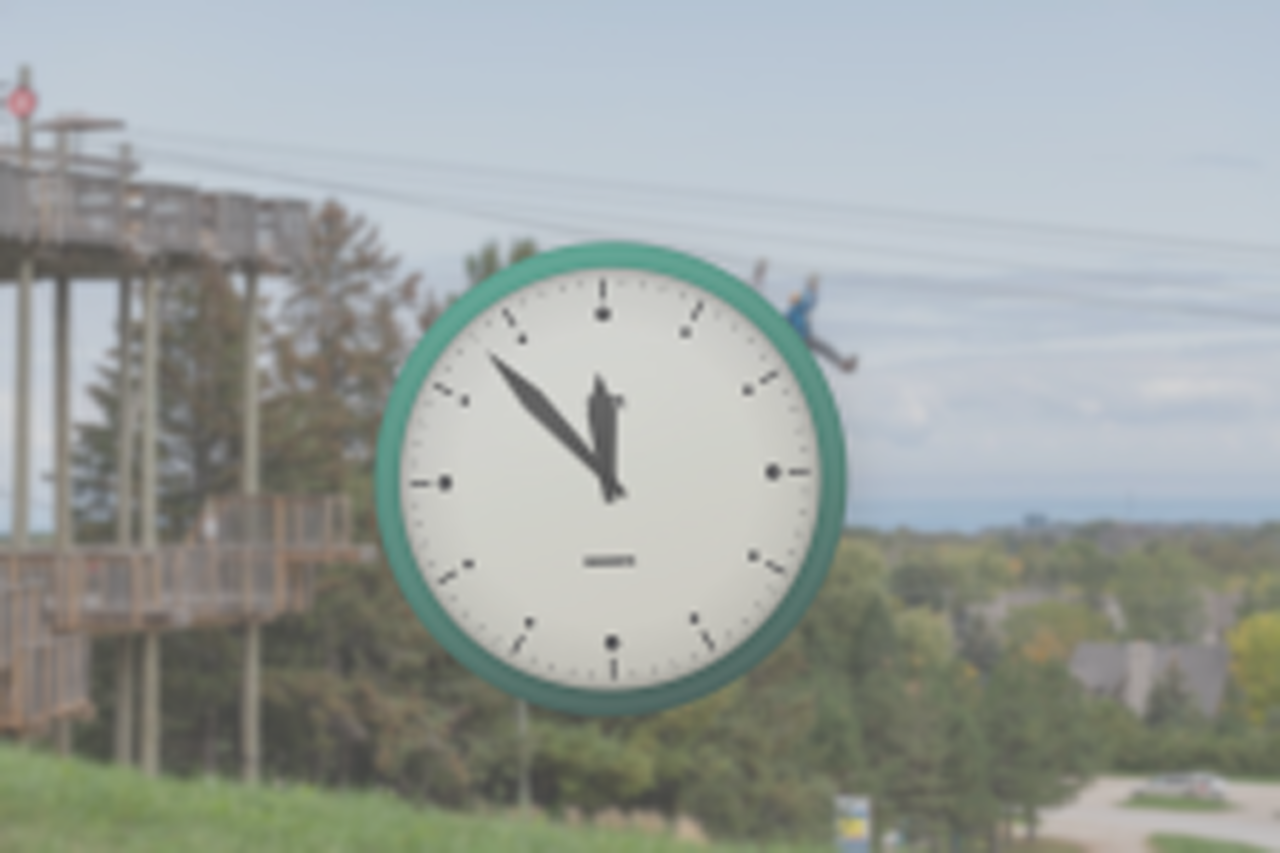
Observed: 11.53
